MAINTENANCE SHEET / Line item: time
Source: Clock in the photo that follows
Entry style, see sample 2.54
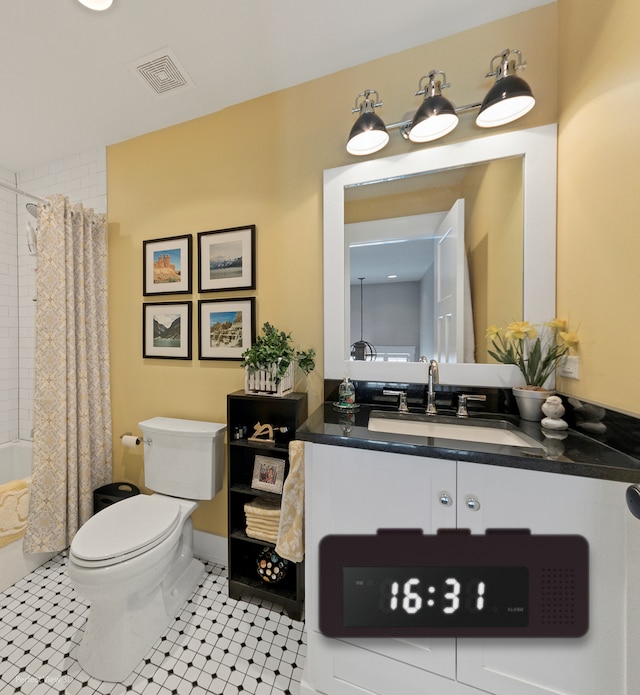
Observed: 16.31
